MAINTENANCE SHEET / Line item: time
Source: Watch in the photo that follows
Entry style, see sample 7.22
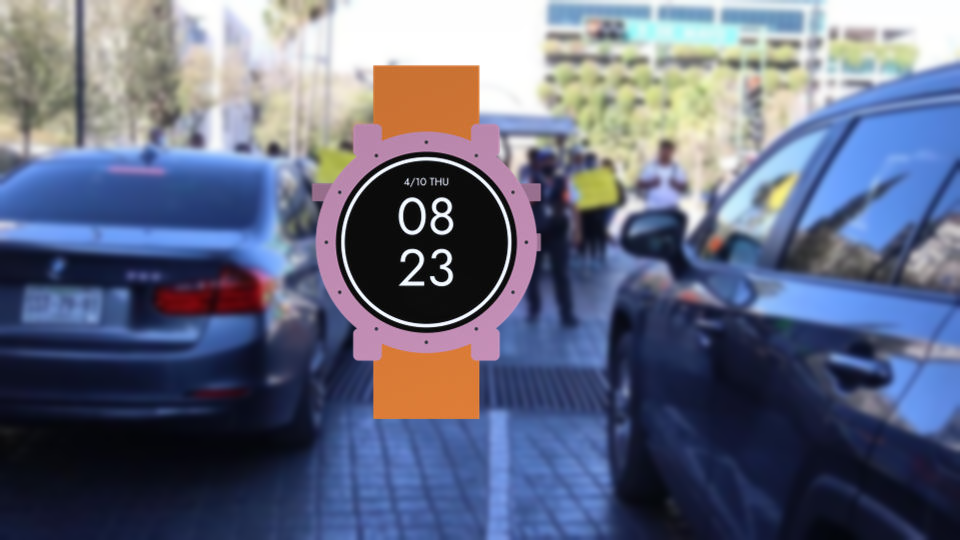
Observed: 8.23
